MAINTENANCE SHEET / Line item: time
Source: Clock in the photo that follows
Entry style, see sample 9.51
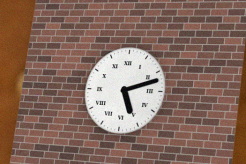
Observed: 5.12
